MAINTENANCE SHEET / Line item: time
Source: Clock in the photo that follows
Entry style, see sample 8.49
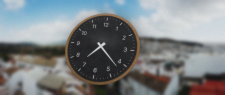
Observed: 7.22
